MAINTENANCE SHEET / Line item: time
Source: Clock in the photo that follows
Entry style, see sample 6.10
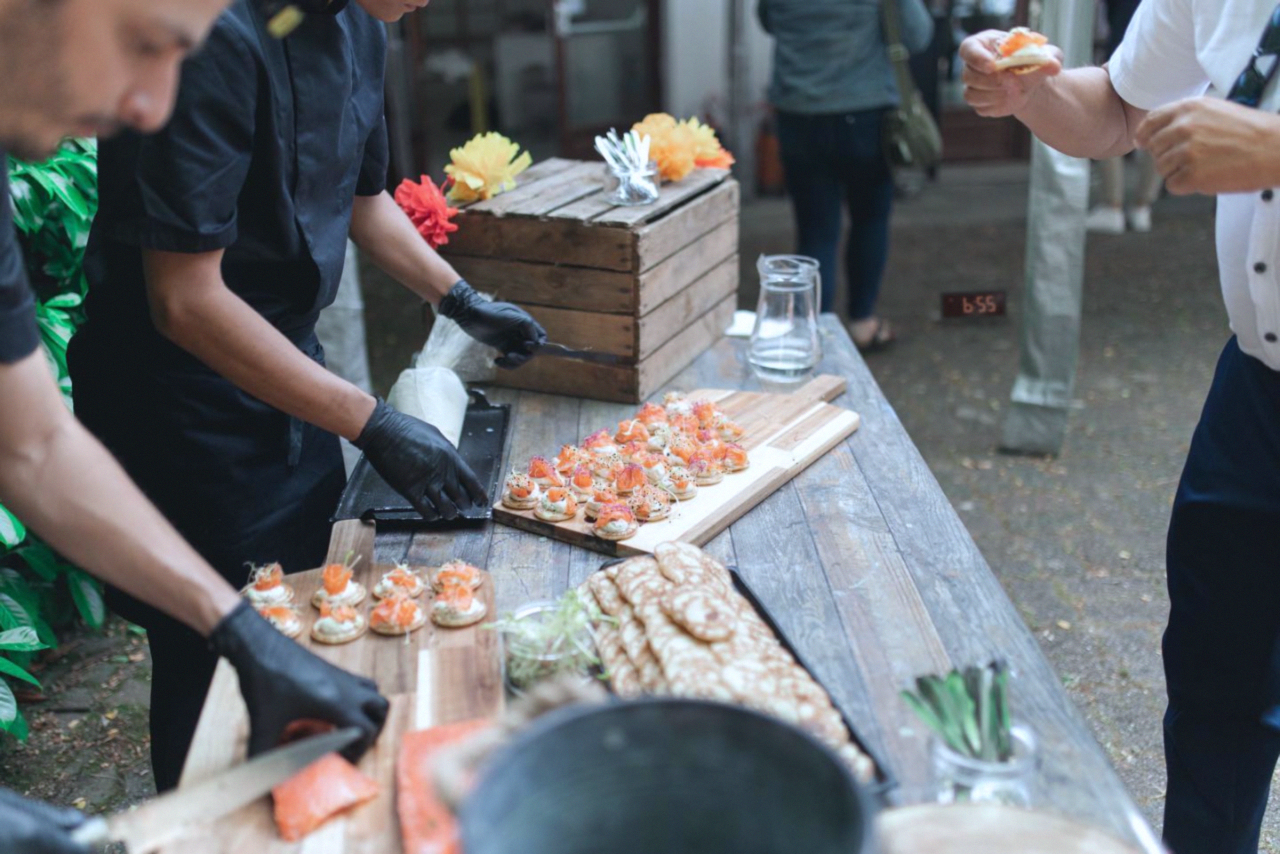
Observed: 6.55
